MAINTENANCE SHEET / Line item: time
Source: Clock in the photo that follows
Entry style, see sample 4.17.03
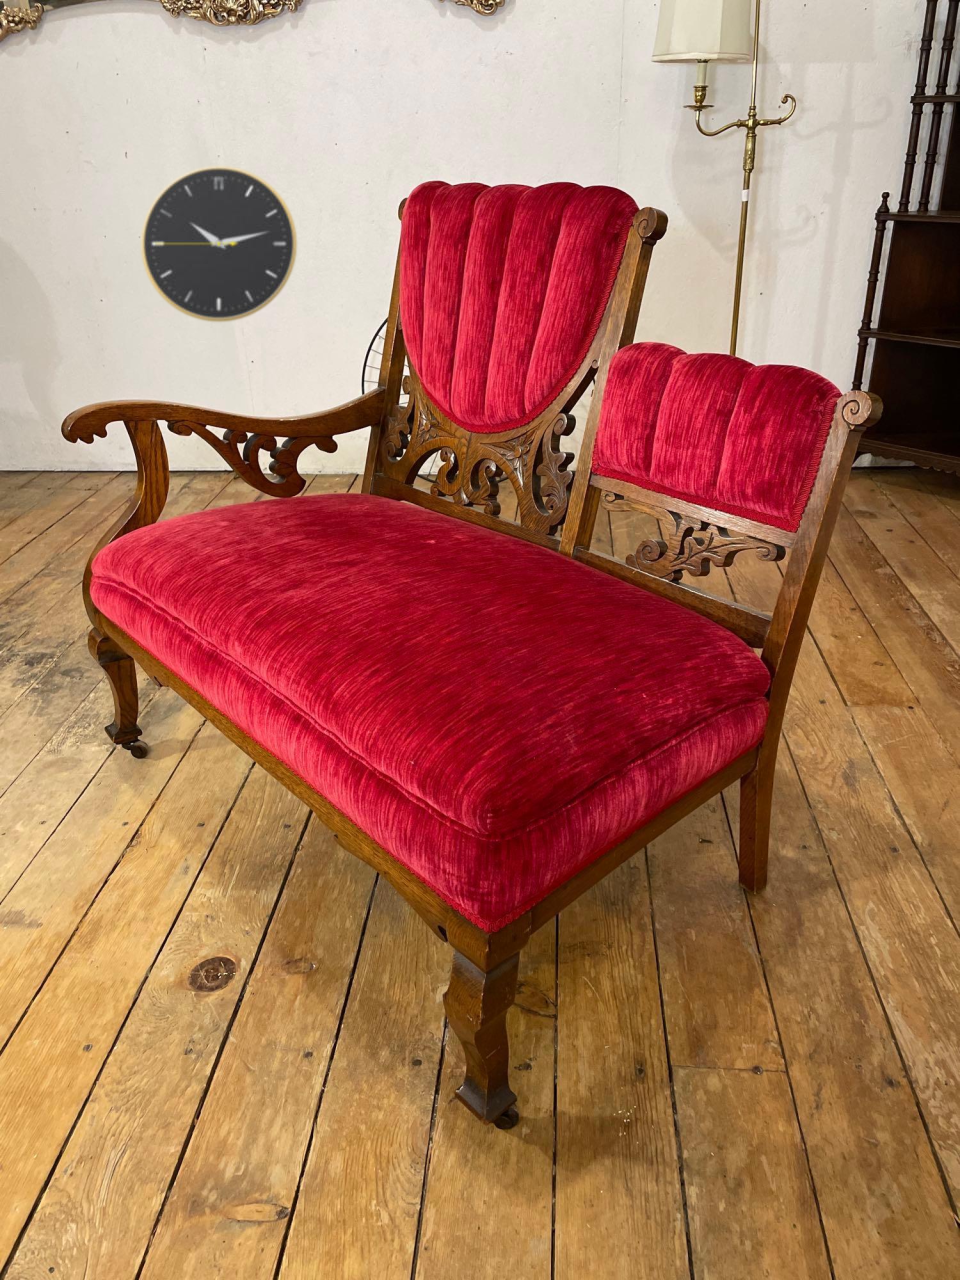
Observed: 10.12.45
